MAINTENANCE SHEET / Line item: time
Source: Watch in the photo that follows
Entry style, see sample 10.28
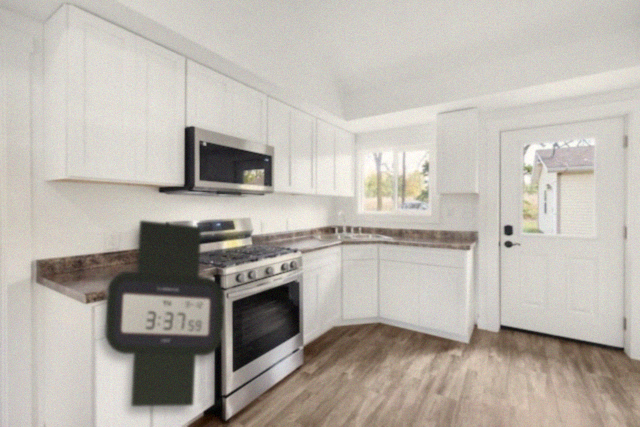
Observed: 3.37
